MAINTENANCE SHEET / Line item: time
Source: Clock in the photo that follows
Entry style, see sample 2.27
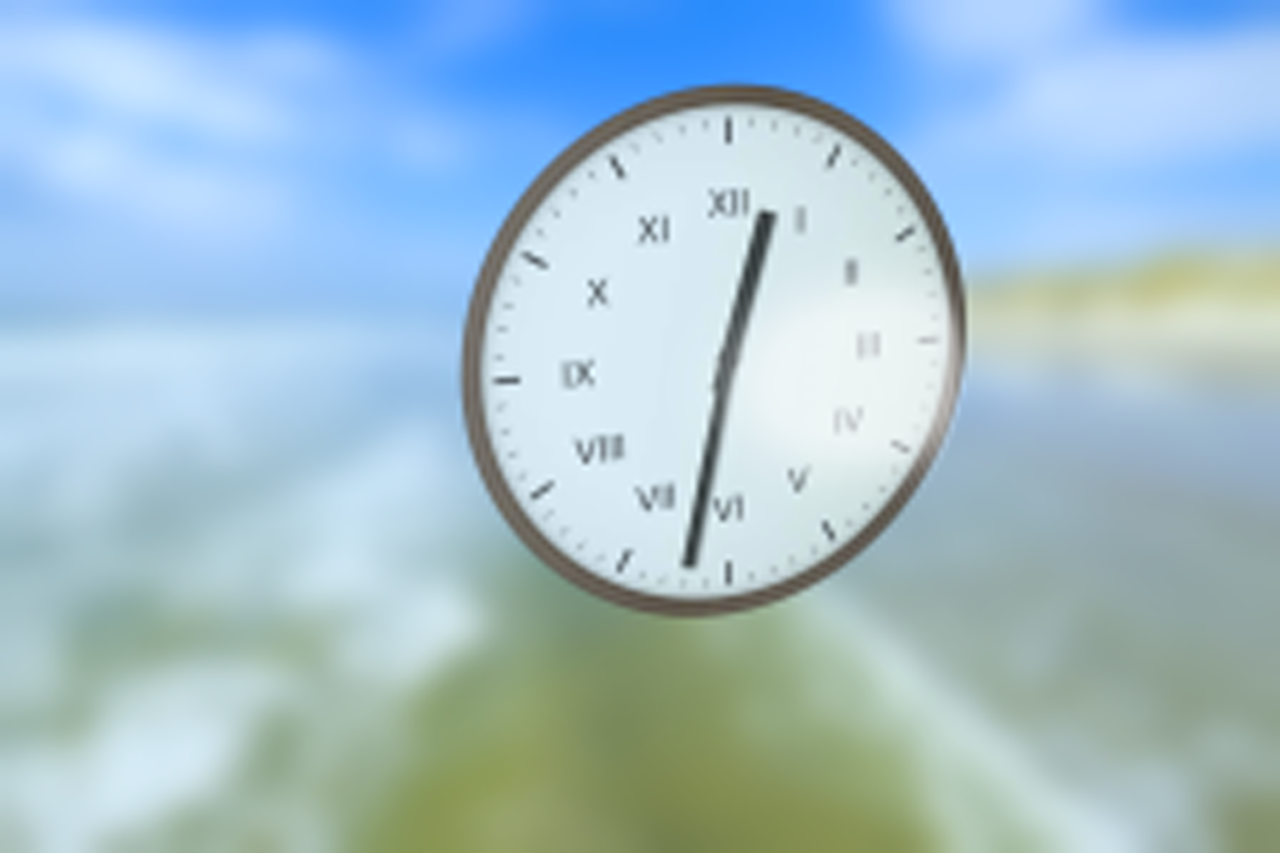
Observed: 12.32
